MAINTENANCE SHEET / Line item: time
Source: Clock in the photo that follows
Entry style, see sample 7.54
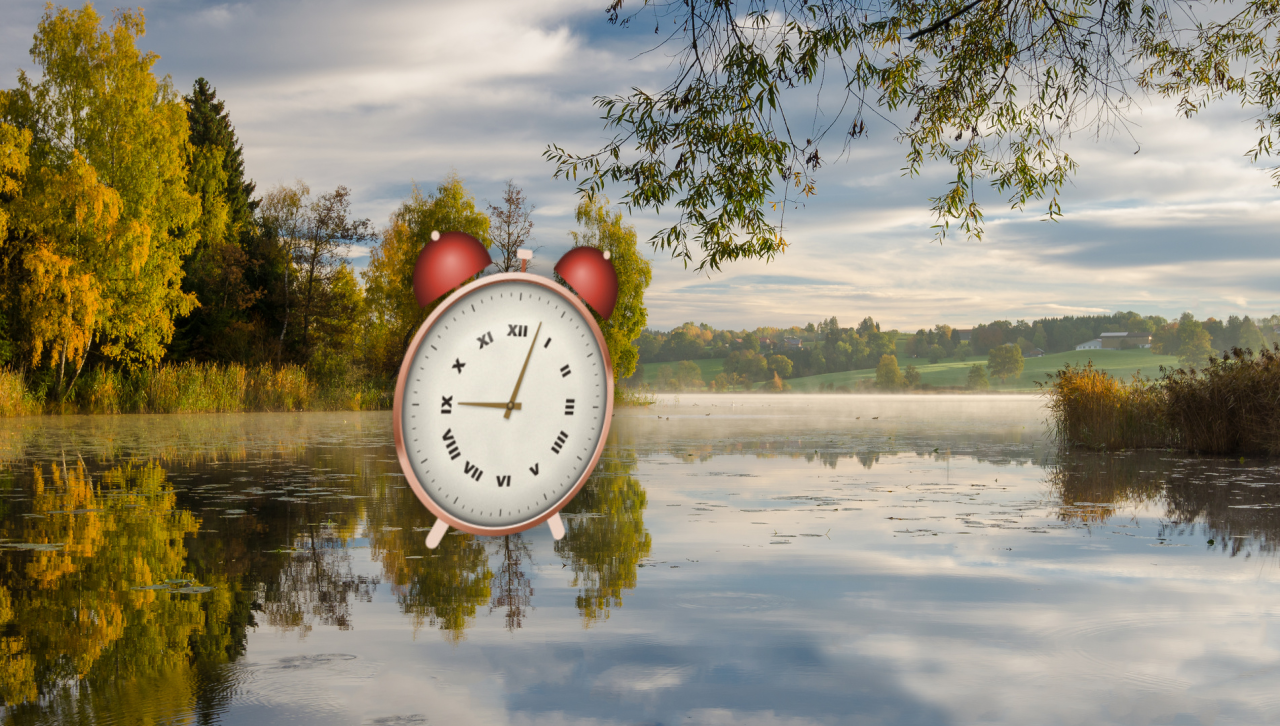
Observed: 9.03
